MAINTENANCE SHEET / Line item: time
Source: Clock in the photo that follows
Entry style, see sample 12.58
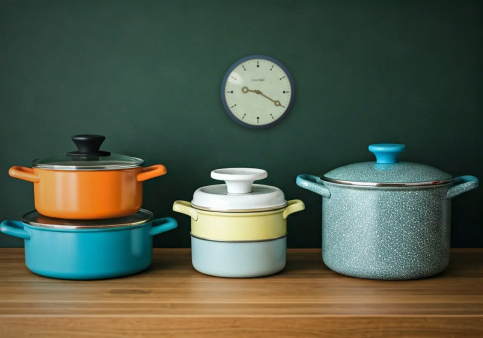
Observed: 9.20
